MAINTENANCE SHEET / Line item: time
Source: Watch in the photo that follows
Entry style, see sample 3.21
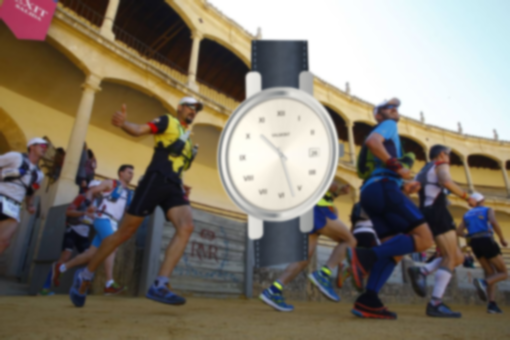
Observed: 10.27
